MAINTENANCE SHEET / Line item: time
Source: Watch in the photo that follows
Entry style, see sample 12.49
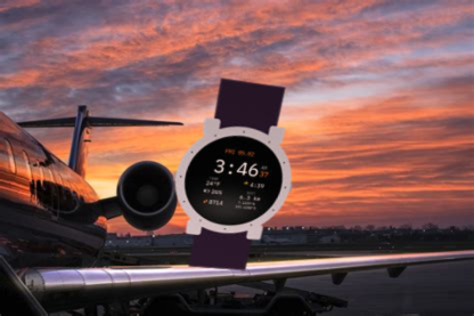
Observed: 3.46
